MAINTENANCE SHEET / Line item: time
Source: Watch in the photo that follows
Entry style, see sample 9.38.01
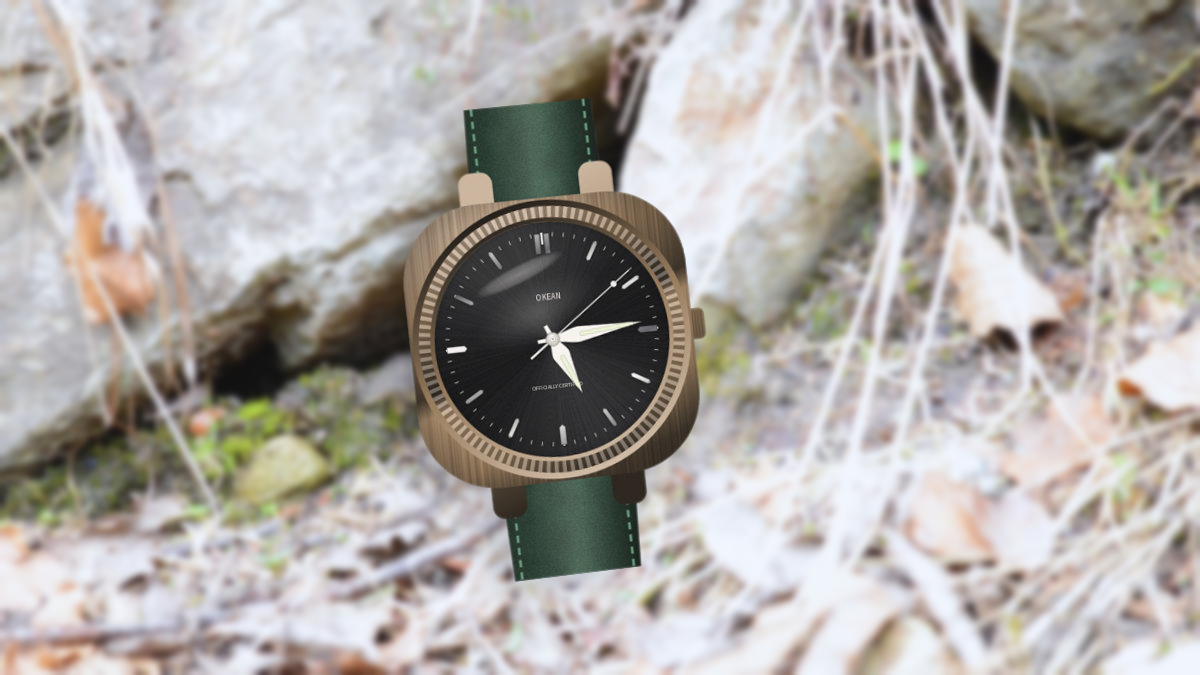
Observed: 5.14.09
